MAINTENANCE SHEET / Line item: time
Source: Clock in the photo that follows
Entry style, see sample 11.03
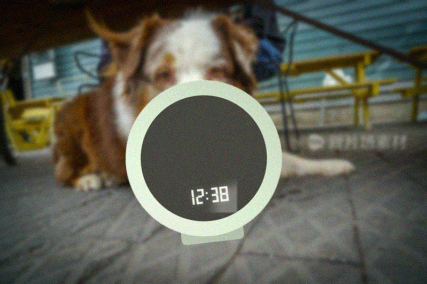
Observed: 12.38
